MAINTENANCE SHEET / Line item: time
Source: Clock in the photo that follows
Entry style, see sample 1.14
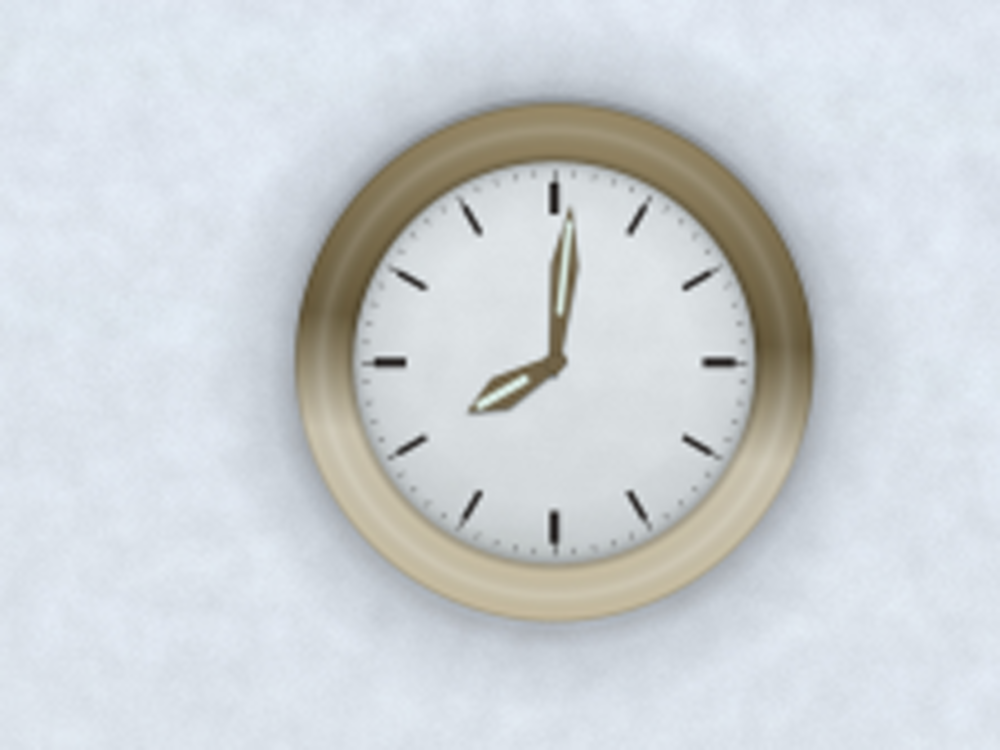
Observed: 8.01
